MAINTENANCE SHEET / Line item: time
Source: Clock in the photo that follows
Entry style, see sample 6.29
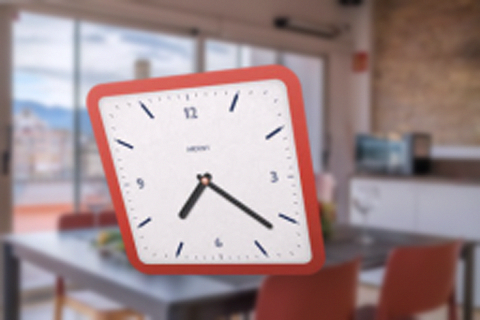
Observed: 7.22
